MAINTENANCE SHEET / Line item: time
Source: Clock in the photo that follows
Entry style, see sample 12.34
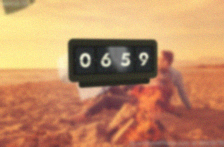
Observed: 6.59
